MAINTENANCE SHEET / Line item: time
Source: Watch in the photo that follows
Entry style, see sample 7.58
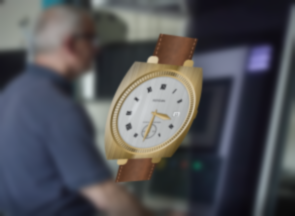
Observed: 3.31
